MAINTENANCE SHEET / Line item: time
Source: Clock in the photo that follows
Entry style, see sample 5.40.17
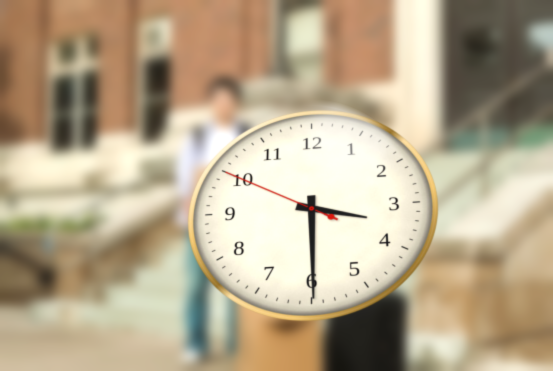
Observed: 3.29.50
